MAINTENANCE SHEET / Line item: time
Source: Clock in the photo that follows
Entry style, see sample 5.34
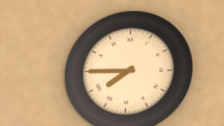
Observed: 7.45
